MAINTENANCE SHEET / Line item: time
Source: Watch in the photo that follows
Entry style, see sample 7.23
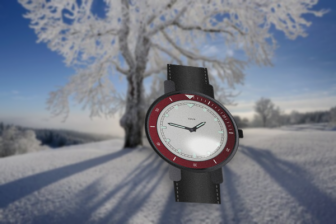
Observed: 1.47
